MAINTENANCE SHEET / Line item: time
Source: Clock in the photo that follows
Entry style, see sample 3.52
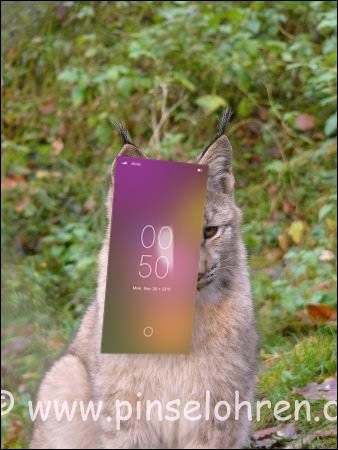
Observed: 0.50
